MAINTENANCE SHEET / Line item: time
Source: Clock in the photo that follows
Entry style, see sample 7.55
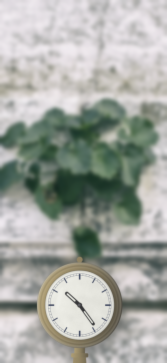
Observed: 10.24
